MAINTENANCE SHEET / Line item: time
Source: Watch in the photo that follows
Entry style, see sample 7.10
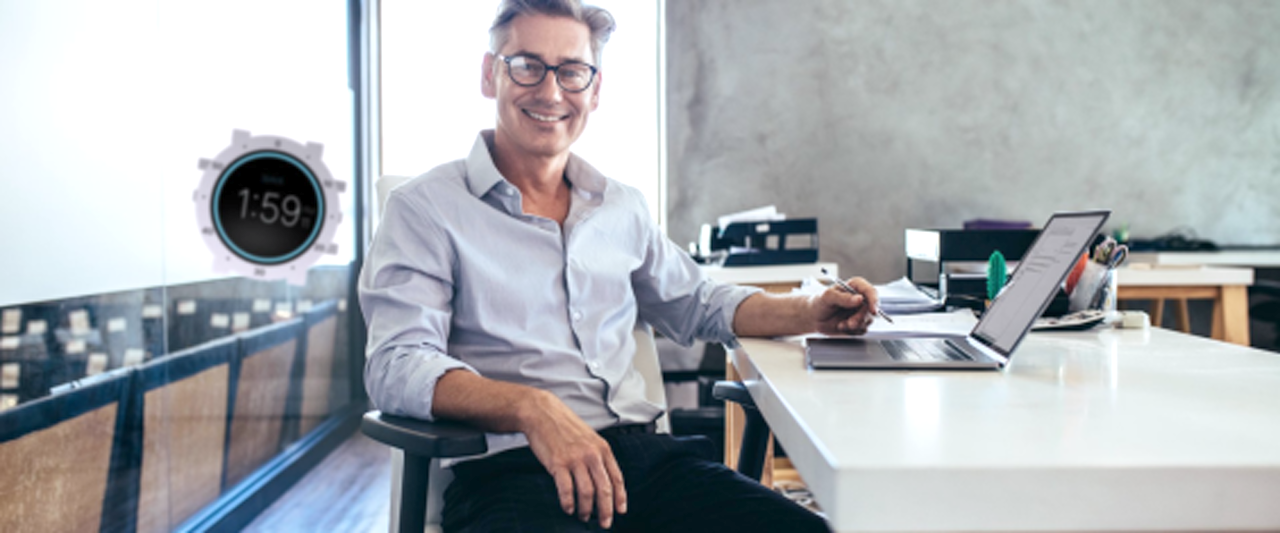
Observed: 1.59
